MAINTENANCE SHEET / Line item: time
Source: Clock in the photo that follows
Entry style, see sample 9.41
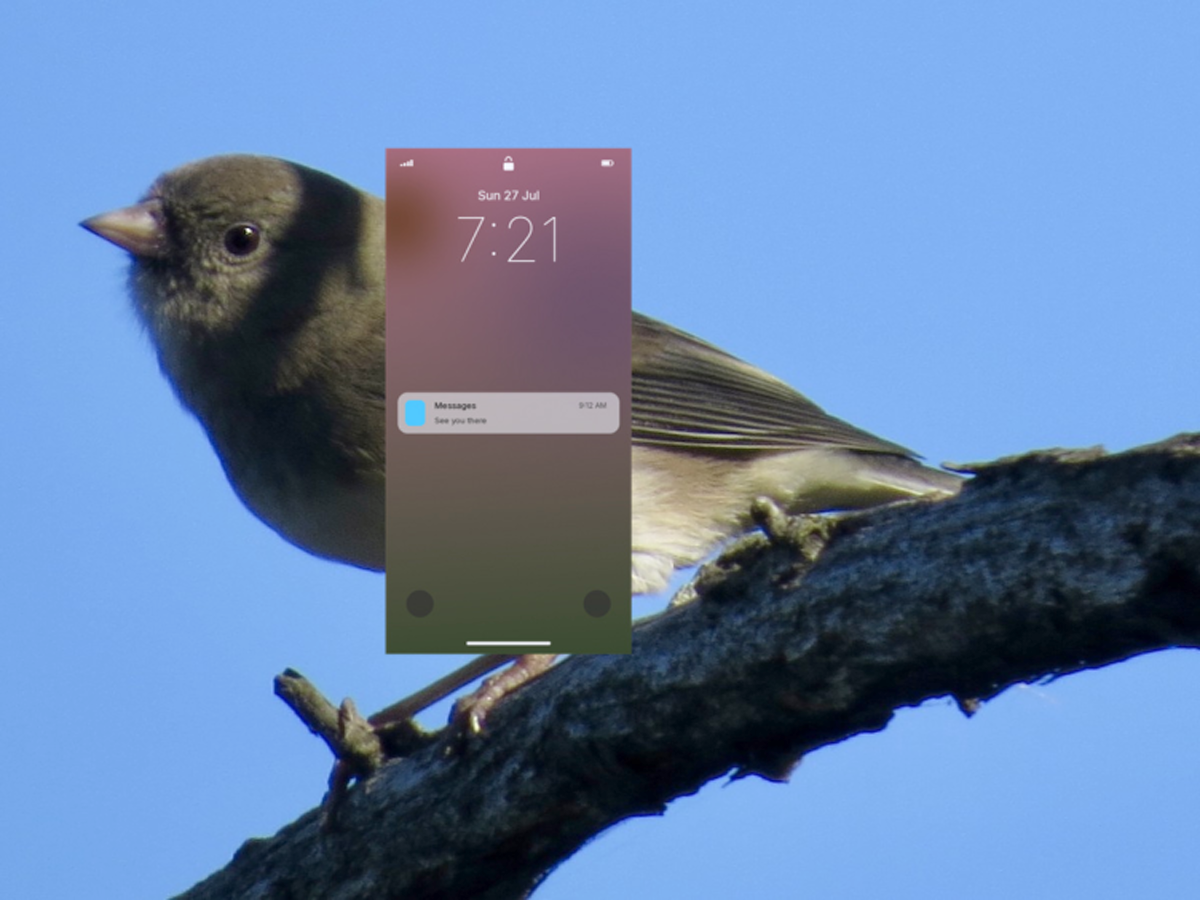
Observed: 7.21
